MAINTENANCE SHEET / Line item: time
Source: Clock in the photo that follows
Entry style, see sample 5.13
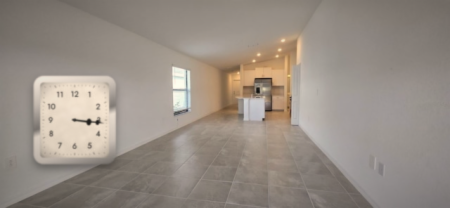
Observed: 3.16
